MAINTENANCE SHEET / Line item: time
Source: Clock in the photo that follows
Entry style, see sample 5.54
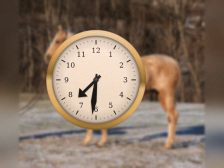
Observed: 7.31
